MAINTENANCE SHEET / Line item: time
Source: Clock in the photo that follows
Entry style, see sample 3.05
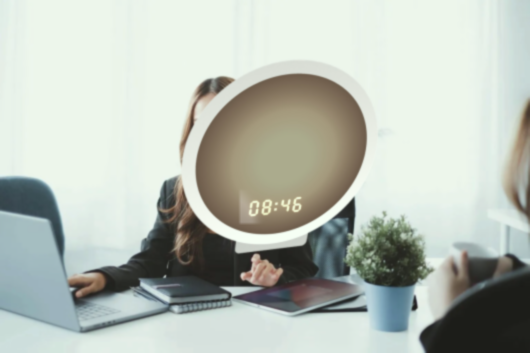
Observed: 8.46
